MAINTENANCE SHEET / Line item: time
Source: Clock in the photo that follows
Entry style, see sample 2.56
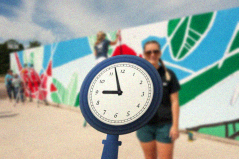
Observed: 8.57
